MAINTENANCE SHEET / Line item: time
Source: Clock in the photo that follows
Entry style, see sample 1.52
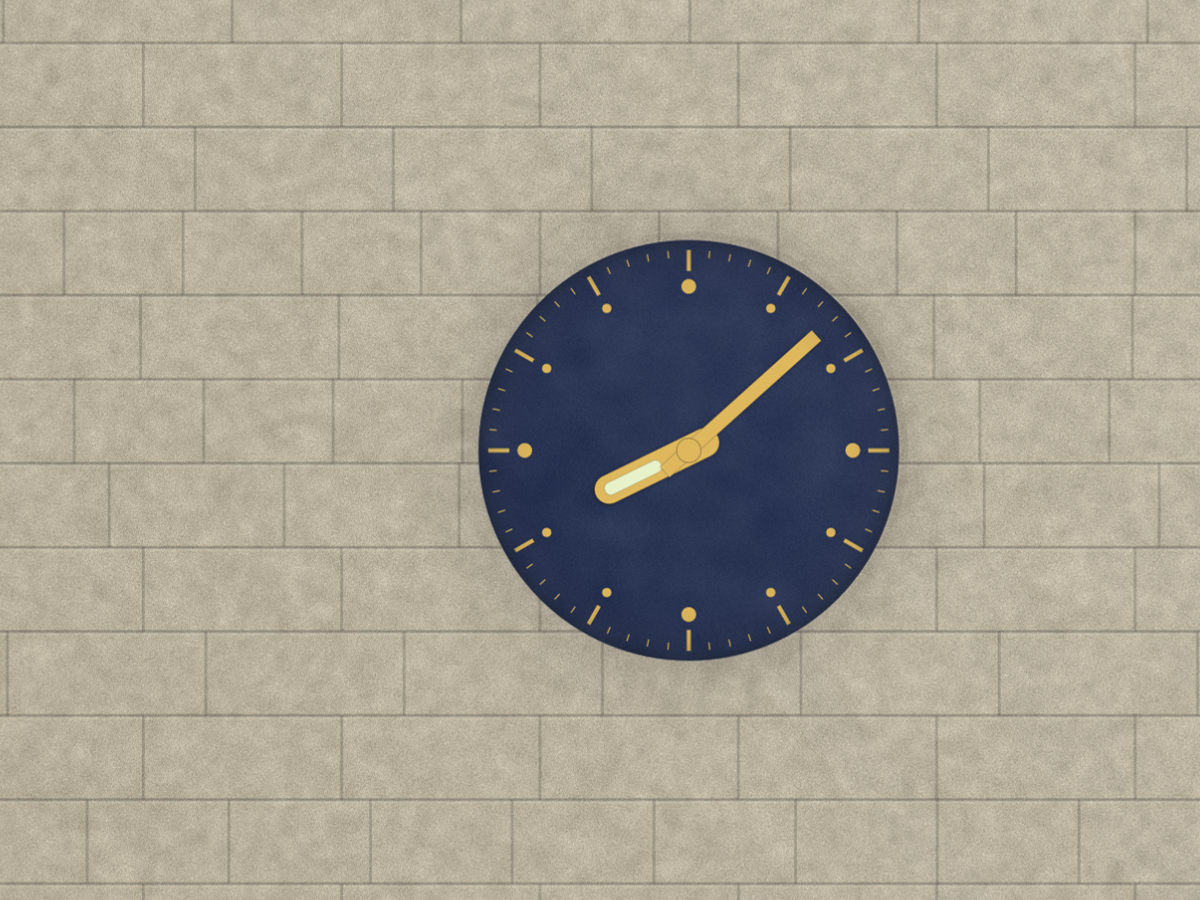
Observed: 8.08
